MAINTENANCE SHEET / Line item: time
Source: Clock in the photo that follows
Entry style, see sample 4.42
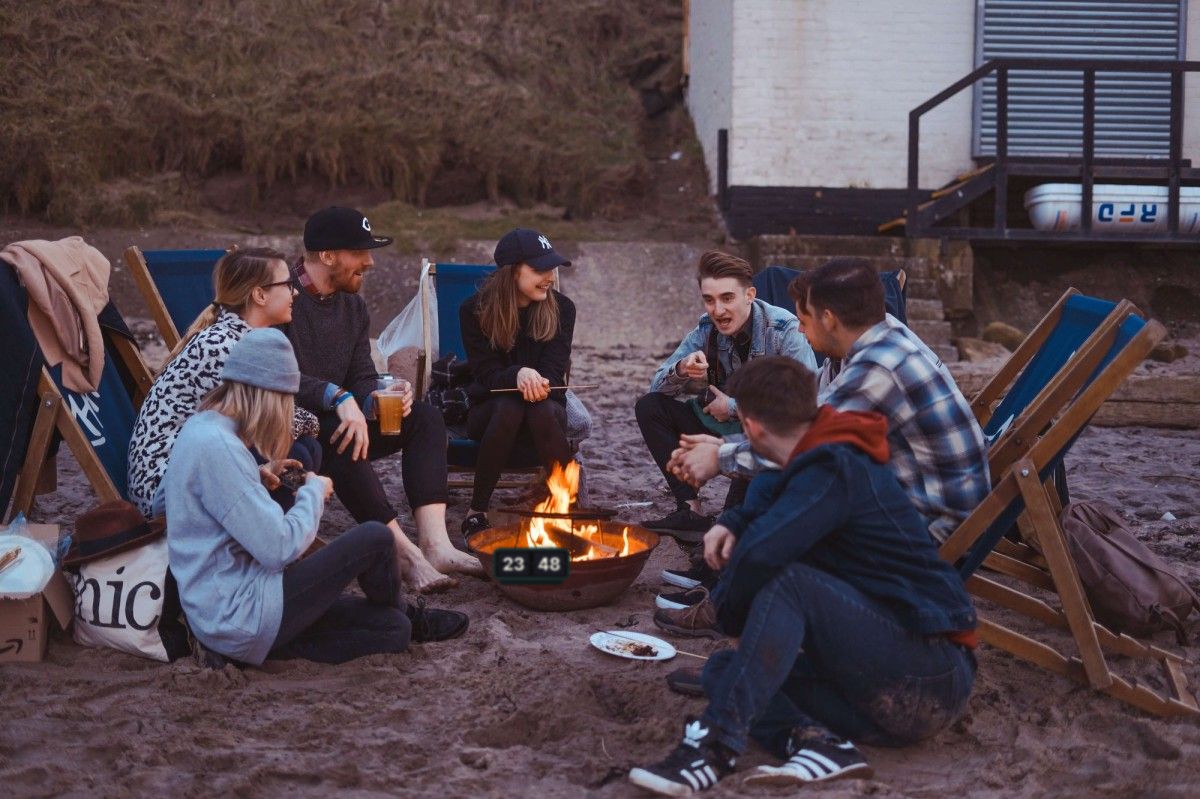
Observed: 23.48
